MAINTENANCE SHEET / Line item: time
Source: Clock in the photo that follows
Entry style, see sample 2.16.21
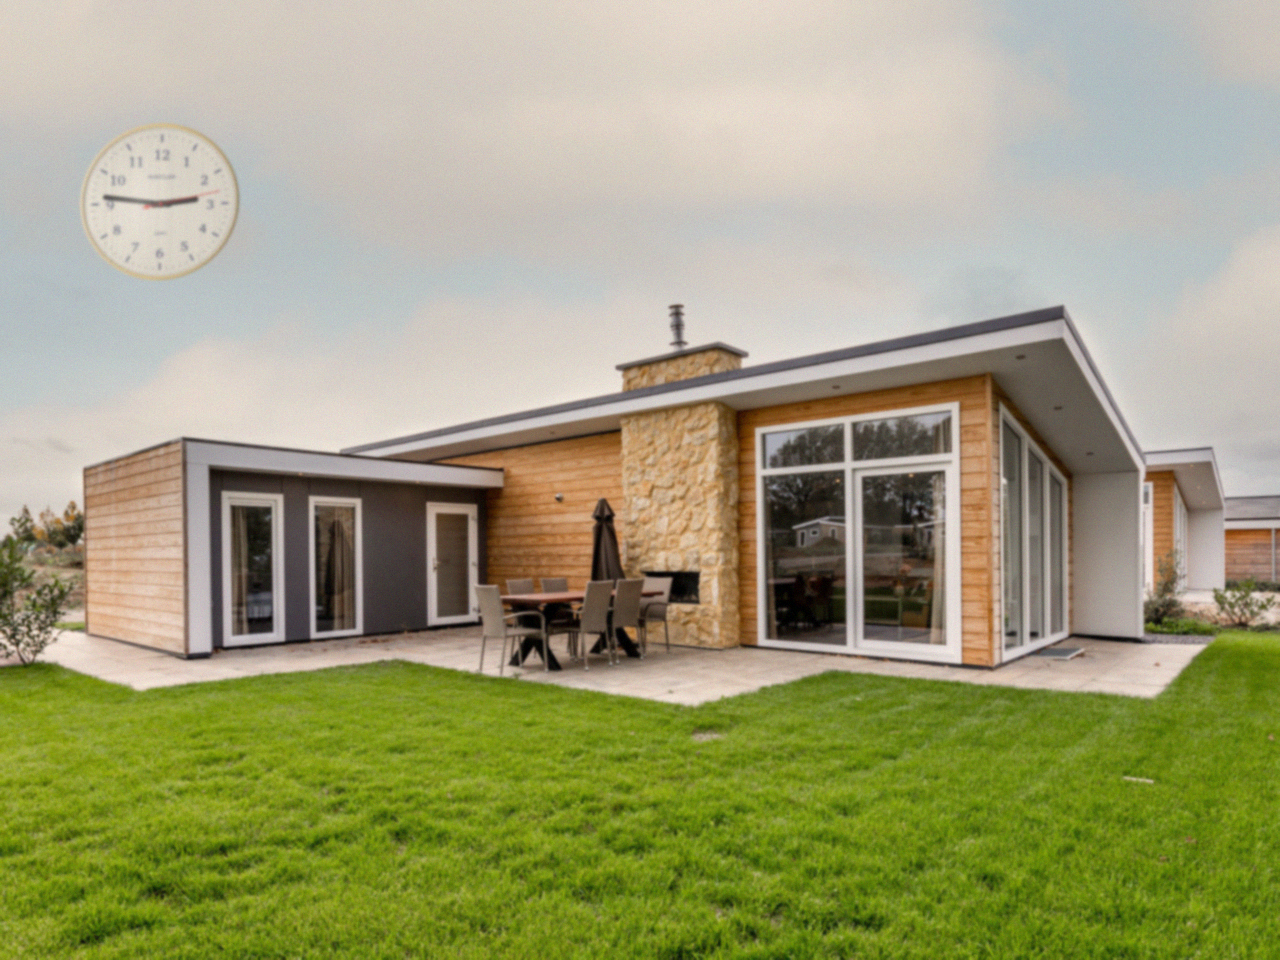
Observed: 2.46.13
